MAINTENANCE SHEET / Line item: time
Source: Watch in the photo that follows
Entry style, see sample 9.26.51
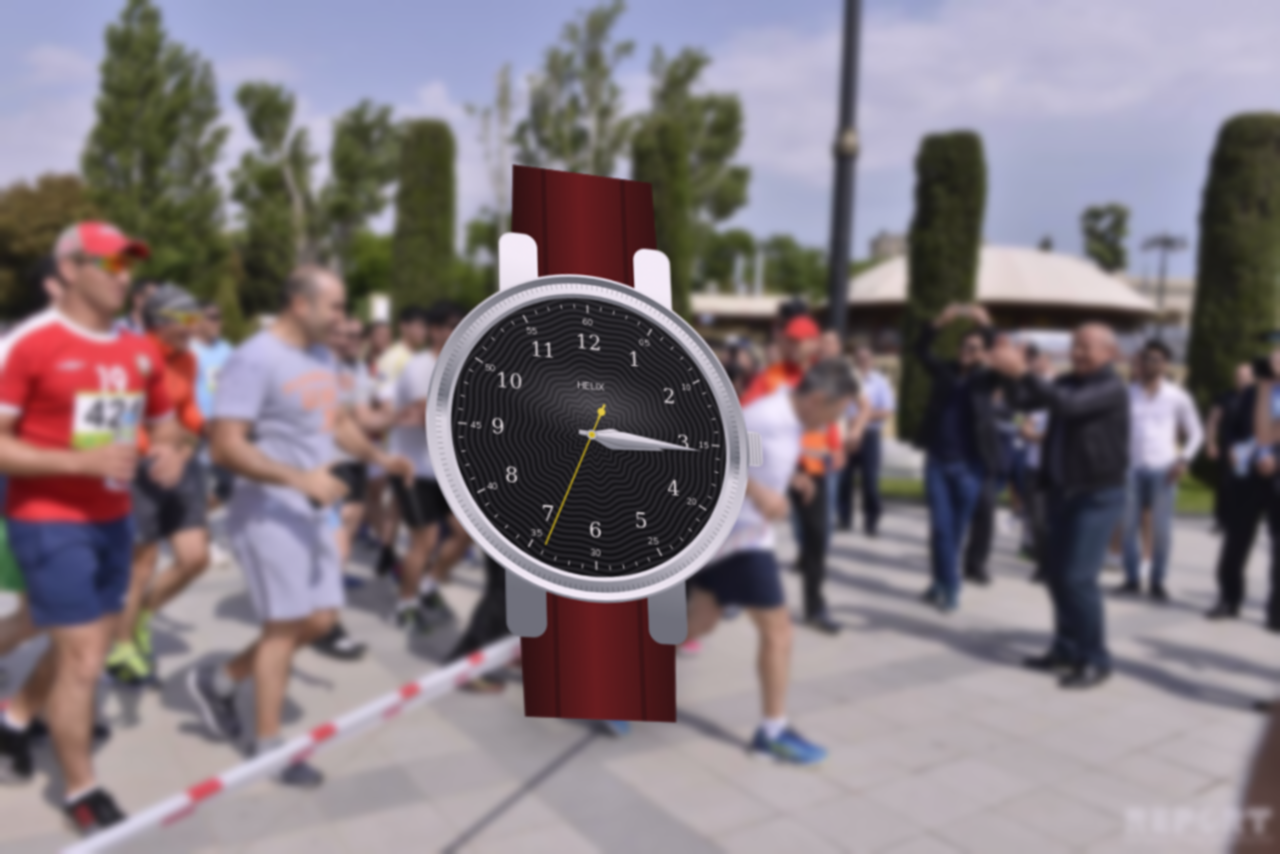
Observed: 3.15.34
